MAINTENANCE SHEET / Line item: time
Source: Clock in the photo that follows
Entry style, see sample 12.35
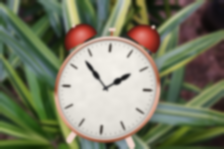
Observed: 1.53
